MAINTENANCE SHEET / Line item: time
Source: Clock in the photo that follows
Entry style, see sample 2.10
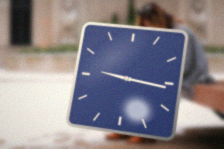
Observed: 9.16
